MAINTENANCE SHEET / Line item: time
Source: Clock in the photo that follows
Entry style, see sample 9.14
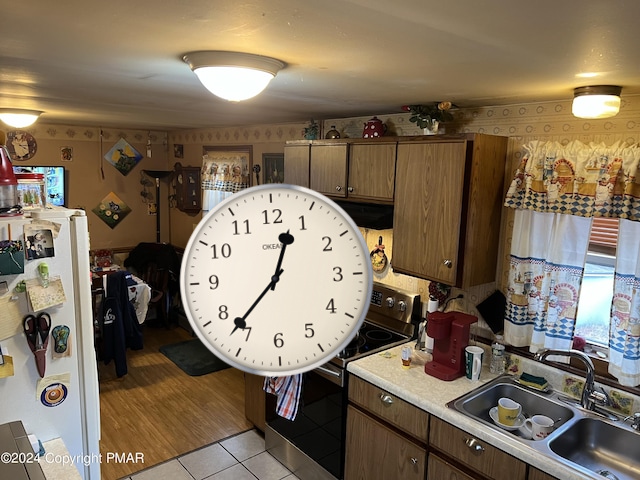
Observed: 12.37
